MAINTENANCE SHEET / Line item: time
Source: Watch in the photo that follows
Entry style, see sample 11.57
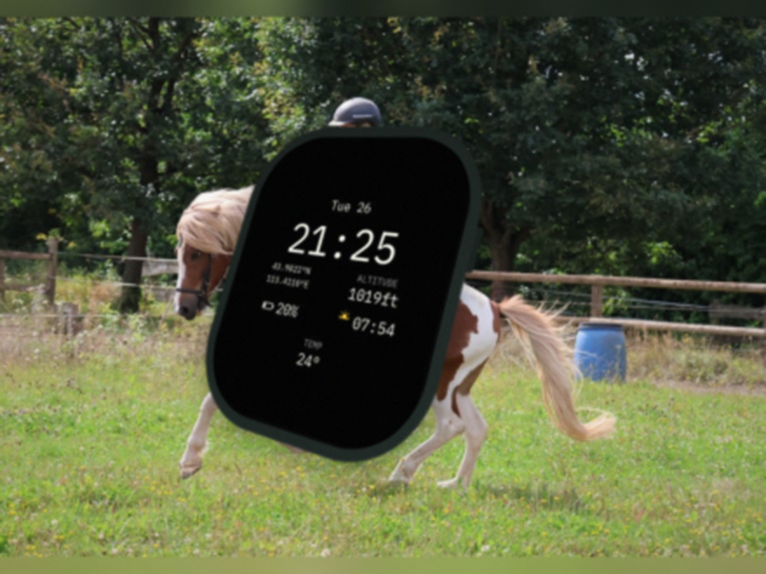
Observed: 21.25
